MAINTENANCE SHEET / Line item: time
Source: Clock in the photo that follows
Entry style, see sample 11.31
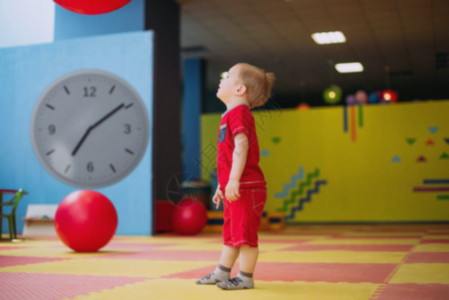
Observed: 7.09
